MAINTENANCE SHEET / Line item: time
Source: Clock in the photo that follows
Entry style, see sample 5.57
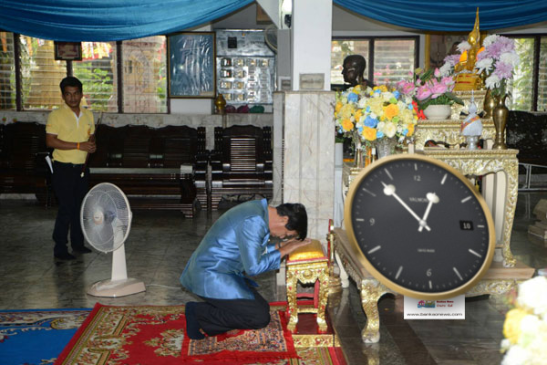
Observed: 12.53
